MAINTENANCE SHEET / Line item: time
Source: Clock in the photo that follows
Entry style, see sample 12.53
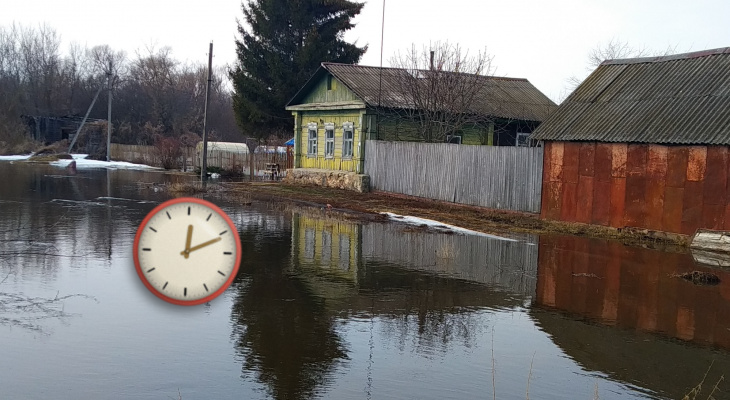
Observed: 12.11
